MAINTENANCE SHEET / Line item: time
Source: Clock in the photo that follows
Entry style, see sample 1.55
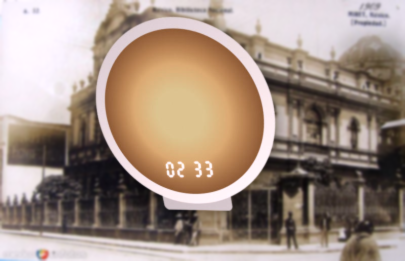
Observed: 2.33
